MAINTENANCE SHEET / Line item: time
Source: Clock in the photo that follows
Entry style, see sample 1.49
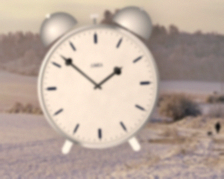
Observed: 1.52
